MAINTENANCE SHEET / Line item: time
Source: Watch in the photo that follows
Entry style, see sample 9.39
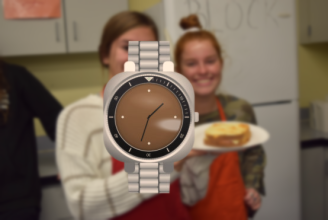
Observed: 1.33
